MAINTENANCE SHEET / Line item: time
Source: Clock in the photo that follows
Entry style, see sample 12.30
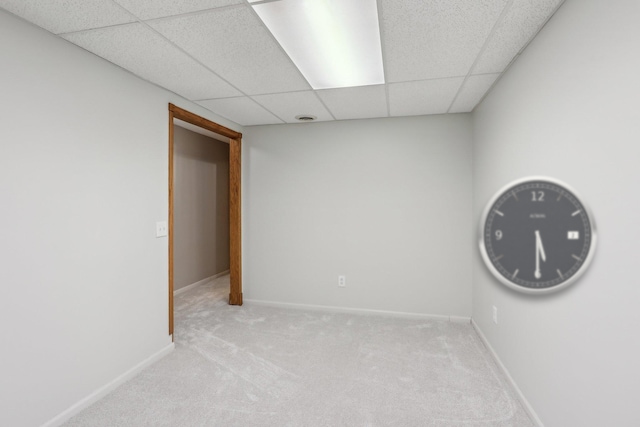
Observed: 5.30
